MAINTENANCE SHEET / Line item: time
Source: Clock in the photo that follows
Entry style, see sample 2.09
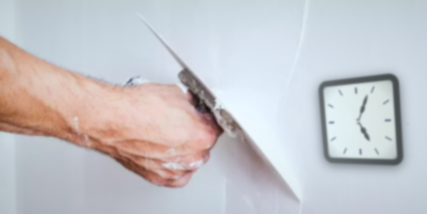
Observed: 5.04
